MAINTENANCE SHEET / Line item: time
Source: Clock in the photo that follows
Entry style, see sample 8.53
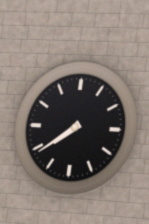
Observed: 7.39
